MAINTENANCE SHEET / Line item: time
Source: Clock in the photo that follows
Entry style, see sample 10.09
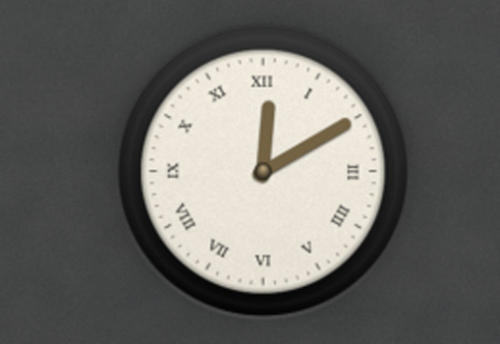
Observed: 12.10
